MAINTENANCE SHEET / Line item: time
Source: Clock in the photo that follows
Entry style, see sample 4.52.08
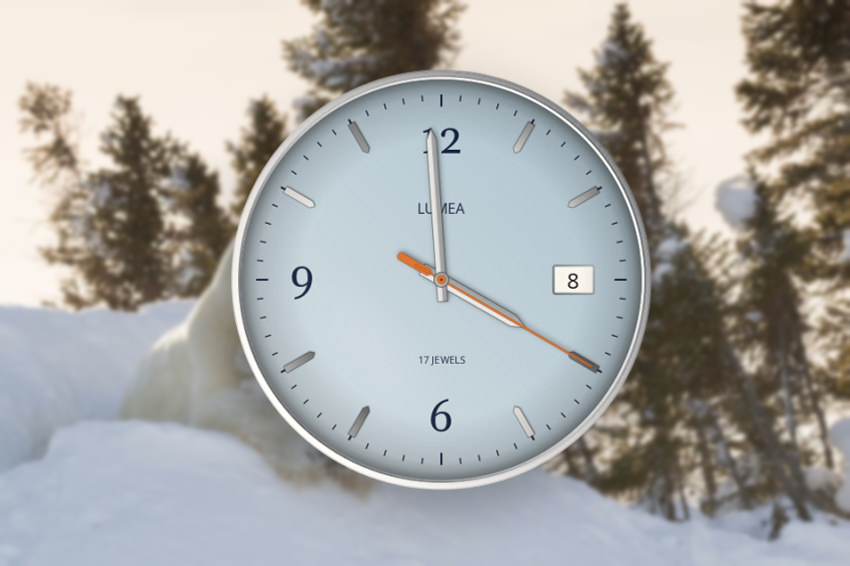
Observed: 3.59.20
